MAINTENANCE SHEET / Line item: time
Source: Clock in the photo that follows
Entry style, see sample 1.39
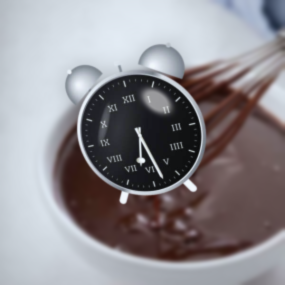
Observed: 6.28
